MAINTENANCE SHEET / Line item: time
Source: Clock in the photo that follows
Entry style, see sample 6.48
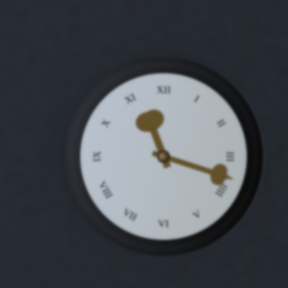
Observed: 11.18
